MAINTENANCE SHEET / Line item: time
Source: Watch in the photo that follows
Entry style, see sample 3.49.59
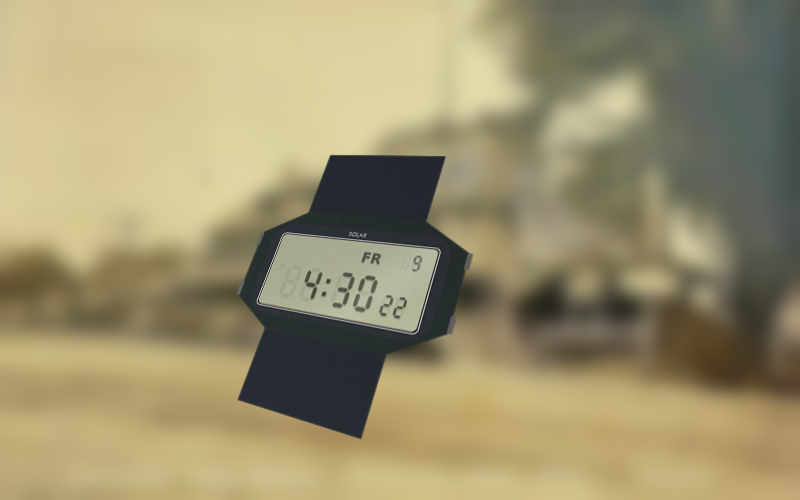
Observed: 4.30.22
